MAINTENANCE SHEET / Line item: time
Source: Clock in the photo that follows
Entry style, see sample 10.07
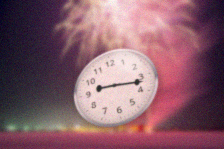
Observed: 9.17
